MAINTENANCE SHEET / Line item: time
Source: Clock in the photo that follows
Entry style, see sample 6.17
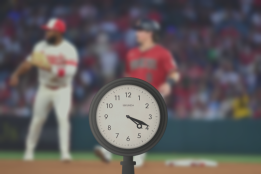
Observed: 4.19
